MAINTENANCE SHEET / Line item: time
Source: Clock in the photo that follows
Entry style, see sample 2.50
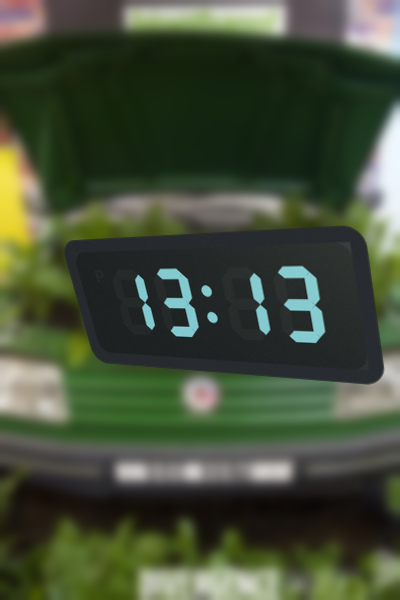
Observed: 13.13
